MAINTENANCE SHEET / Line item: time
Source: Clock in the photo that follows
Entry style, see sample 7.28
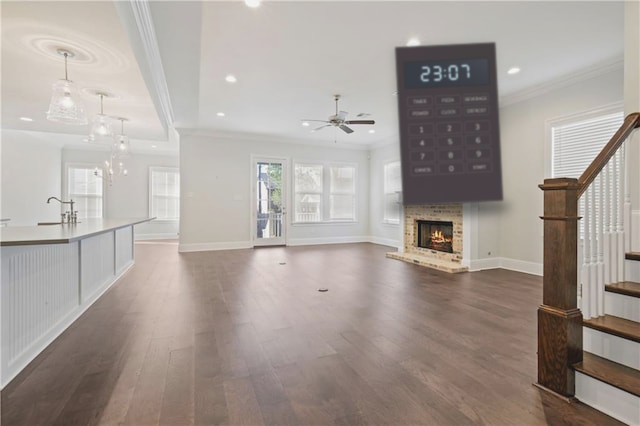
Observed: 23.07
